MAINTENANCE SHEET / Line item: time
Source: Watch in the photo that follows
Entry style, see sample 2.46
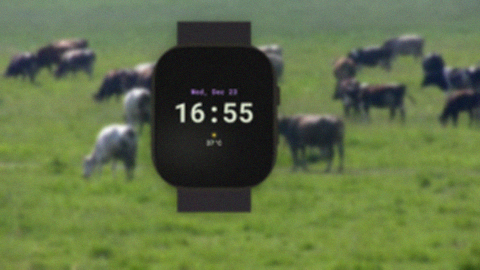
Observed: 16.55
